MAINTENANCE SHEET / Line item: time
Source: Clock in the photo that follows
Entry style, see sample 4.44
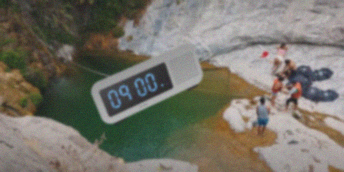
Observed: 9.00
